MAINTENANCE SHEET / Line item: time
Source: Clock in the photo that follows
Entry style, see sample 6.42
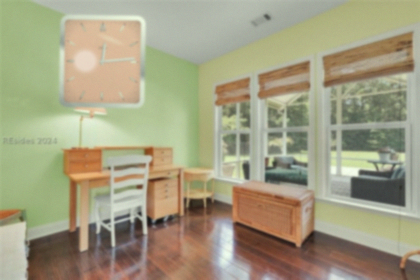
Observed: 12.14
